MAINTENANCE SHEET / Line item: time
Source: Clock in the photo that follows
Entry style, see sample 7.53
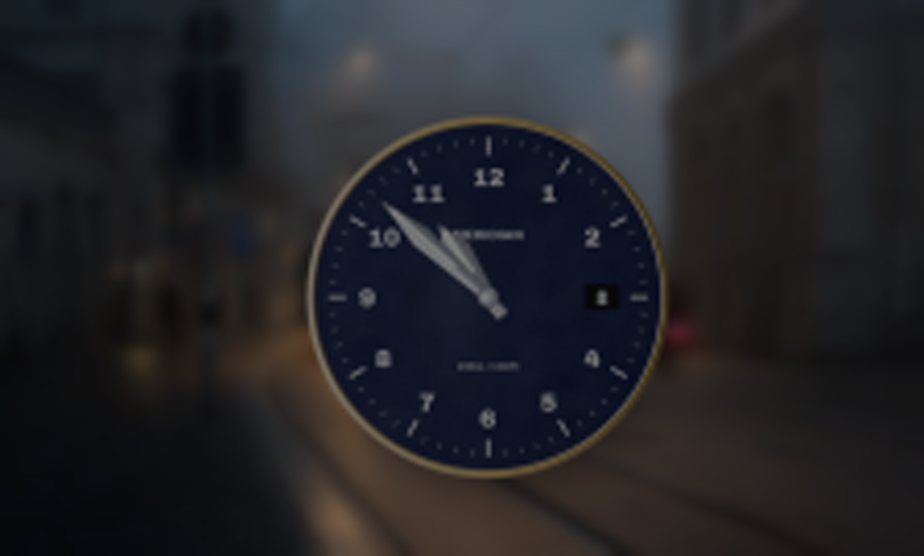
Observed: 10.52
